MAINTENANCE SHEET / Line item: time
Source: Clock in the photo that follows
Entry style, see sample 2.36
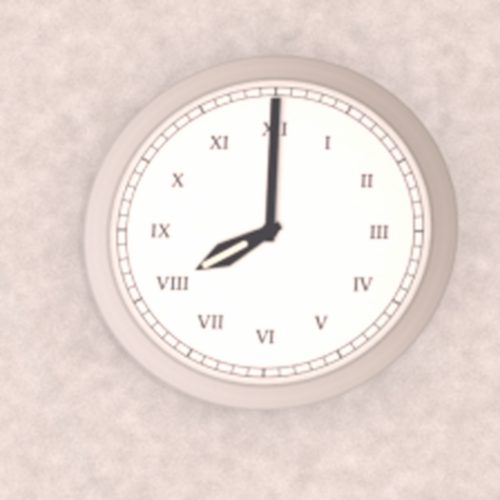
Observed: 8.00
